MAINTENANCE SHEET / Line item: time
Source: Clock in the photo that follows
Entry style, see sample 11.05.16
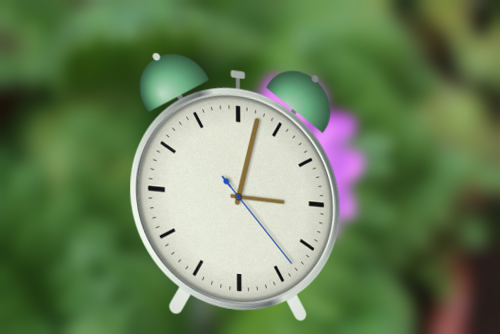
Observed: 3.02.23
